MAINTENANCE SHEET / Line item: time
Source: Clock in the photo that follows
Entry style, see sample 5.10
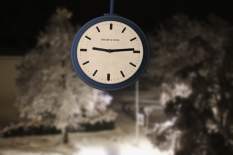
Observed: 9.14
